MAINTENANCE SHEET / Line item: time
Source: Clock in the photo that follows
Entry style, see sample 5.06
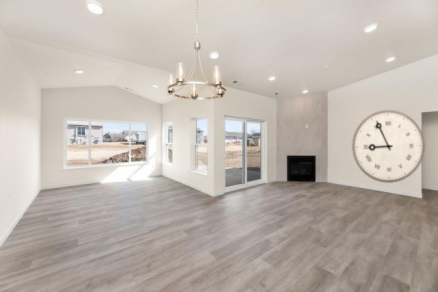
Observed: 8.56
